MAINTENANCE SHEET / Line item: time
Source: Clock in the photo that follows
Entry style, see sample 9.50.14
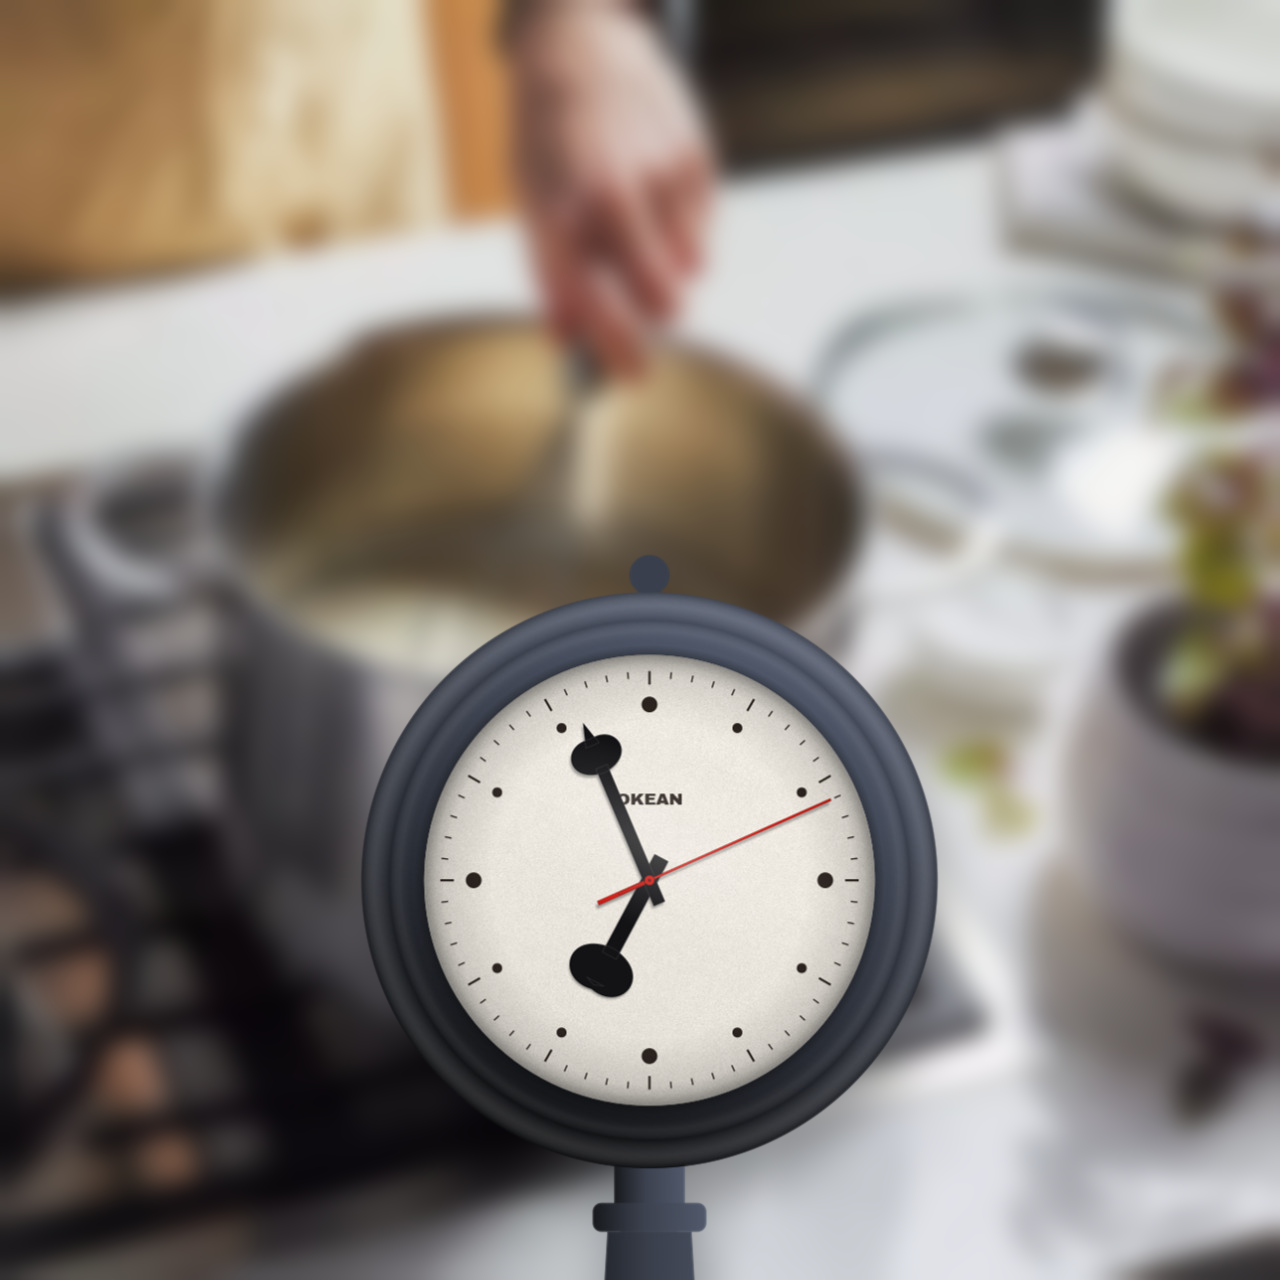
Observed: 6.56.11
